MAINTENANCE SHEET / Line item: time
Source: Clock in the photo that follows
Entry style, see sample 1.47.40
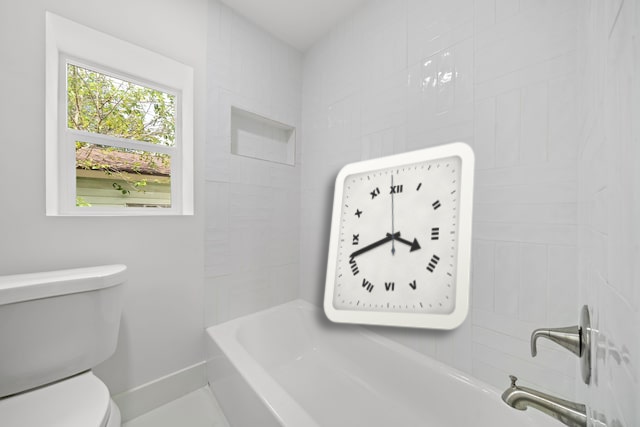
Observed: 3.41.59
